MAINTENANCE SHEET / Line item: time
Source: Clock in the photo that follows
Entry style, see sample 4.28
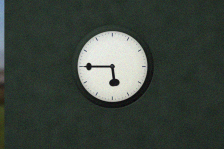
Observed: 5.45
